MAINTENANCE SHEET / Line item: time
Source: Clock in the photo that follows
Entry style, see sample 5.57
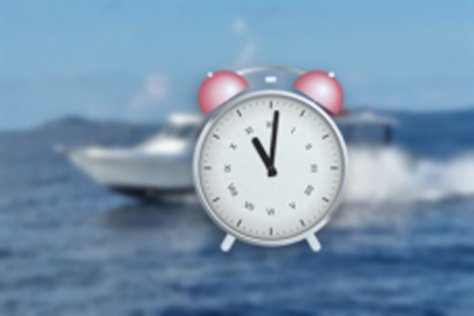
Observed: 11.01
